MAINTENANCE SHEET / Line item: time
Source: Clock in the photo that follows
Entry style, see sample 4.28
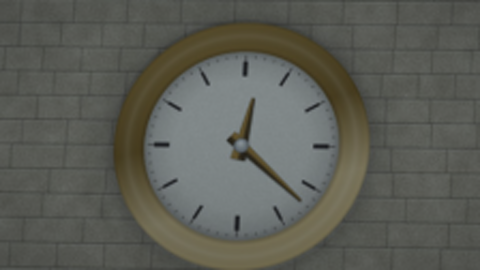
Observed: 12.22
